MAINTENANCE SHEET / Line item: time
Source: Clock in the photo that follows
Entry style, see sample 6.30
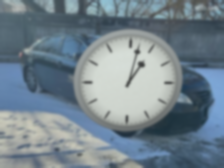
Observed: 1.02
